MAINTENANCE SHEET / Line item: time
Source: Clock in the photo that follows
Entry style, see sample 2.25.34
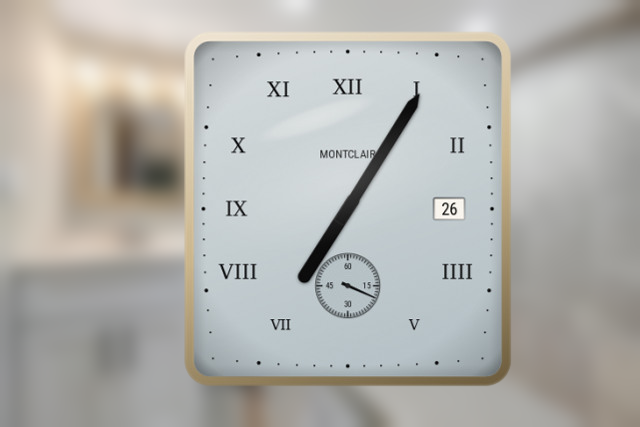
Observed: 7.05.19
